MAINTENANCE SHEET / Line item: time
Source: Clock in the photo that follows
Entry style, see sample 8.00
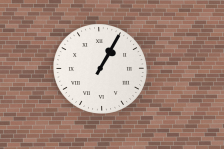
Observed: 1.05
